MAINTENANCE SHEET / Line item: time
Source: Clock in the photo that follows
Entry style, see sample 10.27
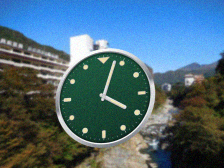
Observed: 4.03
